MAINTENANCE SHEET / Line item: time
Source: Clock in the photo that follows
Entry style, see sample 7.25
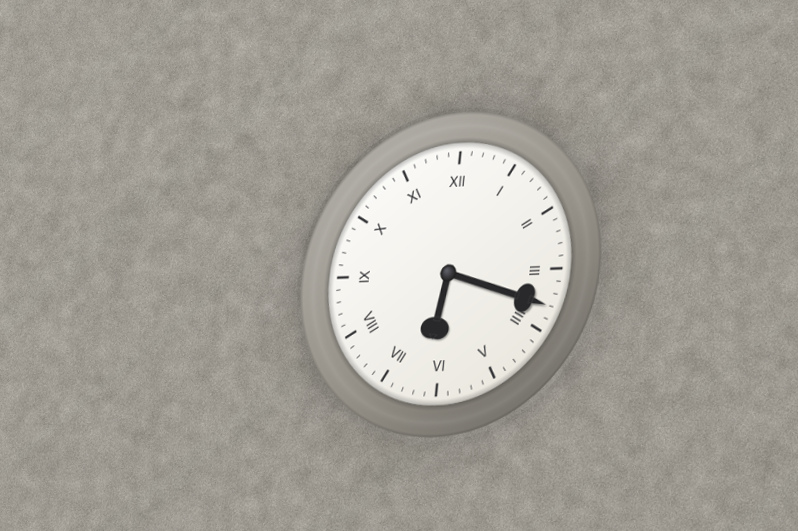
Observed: 6.18
